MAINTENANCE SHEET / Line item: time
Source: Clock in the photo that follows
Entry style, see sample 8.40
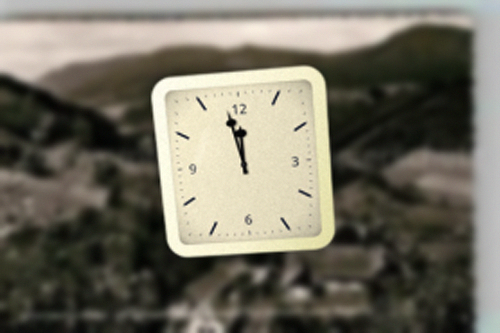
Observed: 11.58
